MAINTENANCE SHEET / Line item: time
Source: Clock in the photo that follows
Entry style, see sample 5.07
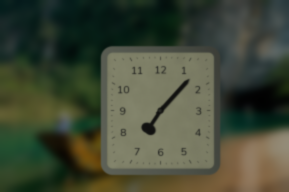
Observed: 7.07
